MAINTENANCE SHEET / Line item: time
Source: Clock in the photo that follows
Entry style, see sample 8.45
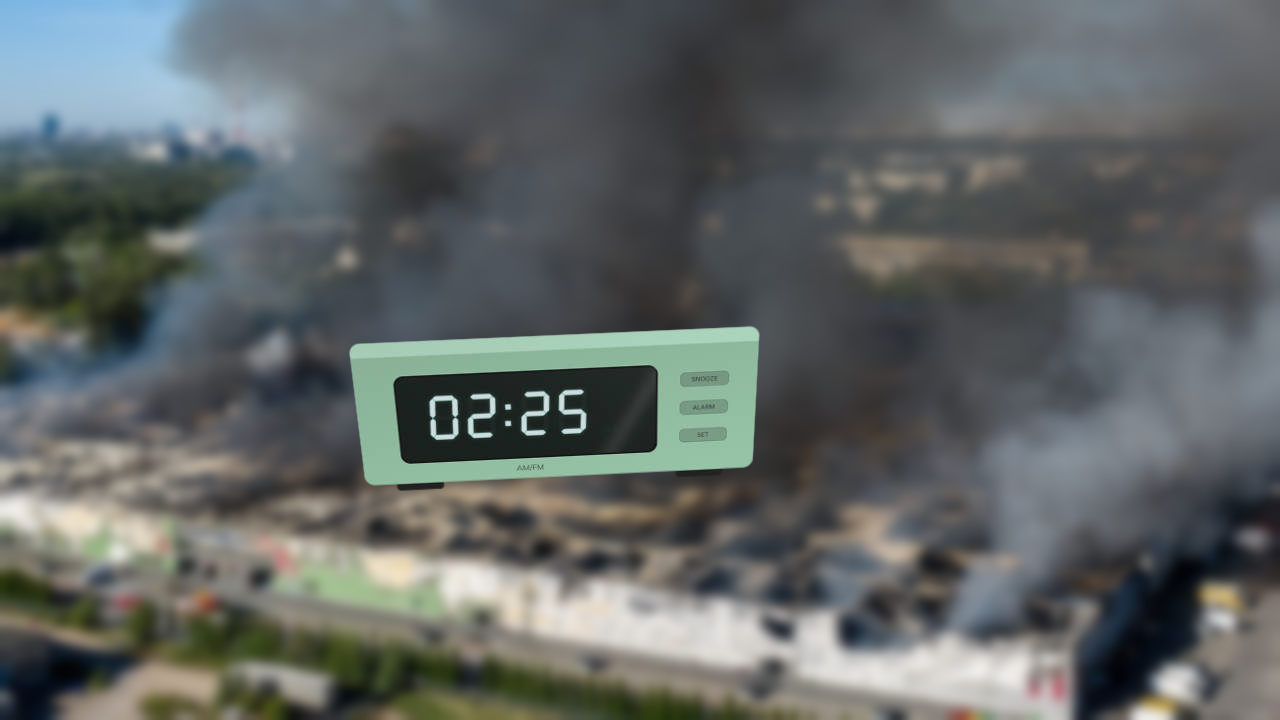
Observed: 2.25
